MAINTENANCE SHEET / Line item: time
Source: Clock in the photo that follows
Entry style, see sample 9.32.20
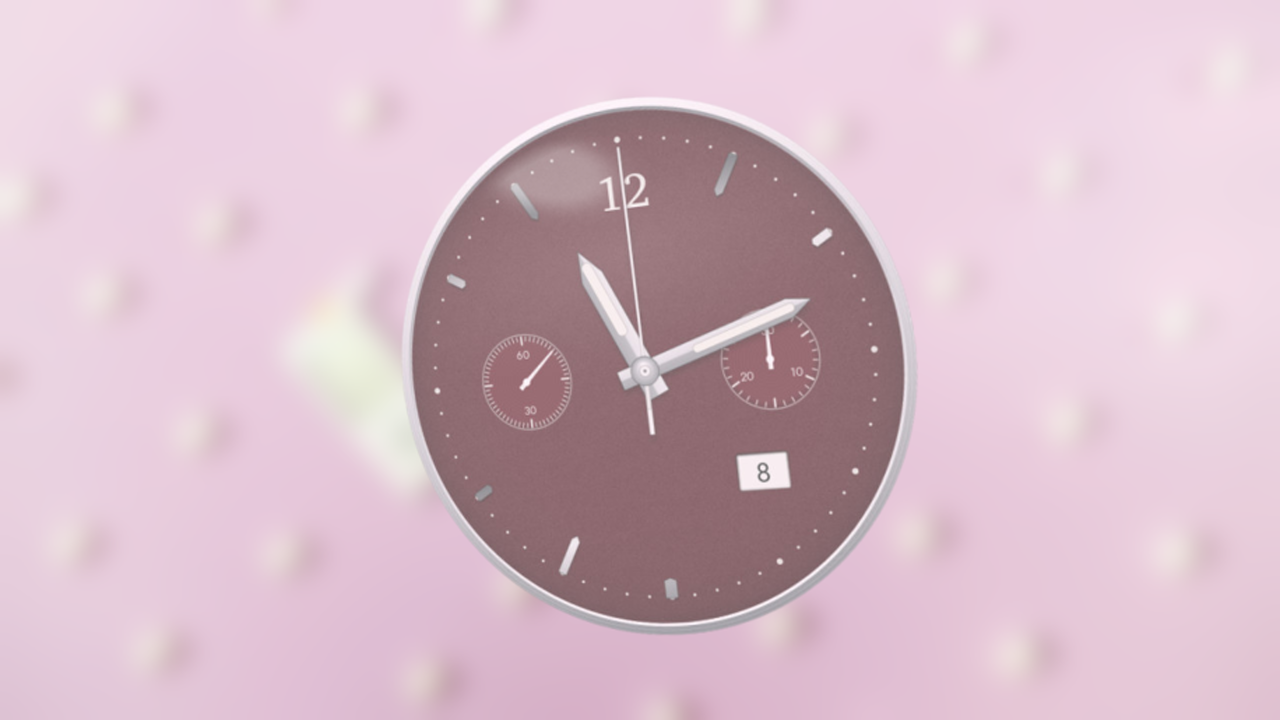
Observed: 11.12.08
